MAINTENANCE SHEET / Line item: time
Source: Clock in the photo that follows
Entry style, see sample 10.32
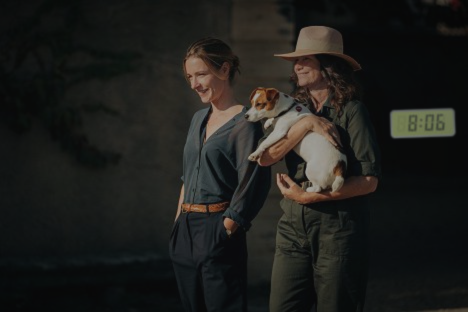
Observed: 8.06
